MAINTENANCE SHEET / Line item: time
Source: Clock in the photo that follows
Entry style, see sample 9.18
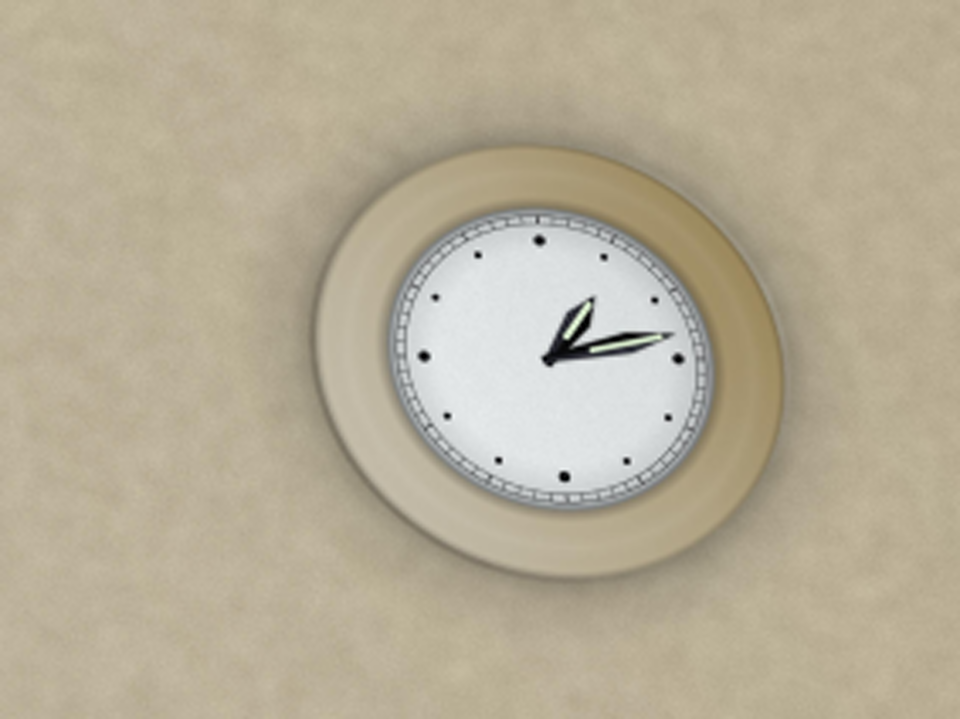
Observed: 1.13
